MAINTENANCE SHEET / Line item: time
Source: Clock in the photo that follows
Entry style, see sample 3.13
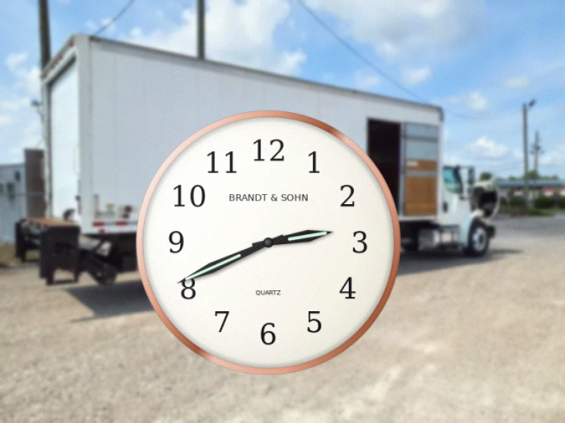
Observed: 2.41
